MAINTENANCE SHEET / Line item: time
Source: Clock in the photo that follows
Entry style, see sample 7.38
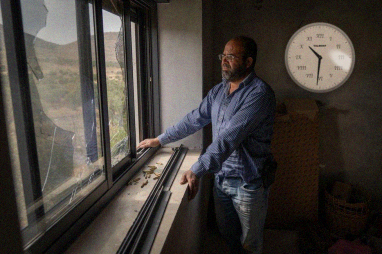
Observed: 10.31
